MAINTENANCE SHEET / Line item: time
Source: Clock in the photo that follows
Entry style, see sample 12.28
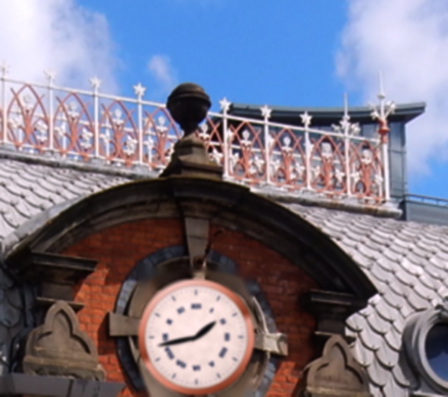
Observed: 1.43
